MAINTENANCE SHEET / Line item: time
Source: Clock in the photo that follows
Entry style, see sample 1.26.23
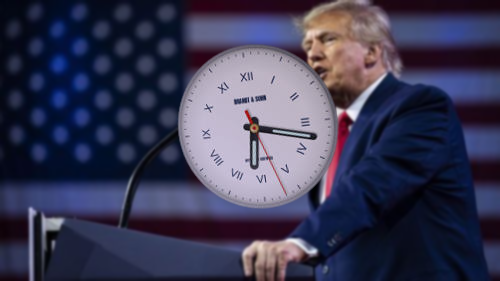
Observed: 6.17.27
